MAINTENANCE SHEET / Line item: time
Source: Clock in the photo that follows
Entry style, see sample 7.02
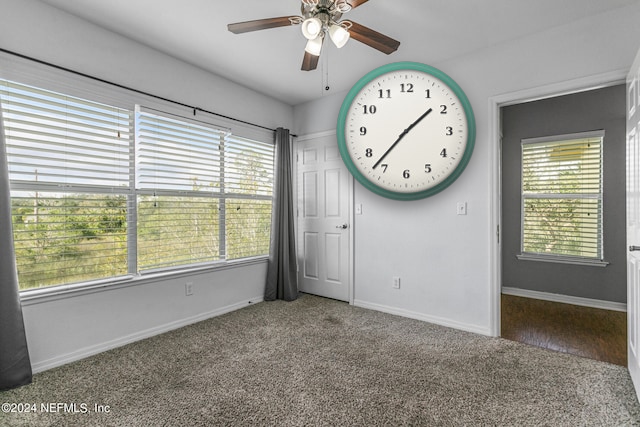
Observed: 1.37
